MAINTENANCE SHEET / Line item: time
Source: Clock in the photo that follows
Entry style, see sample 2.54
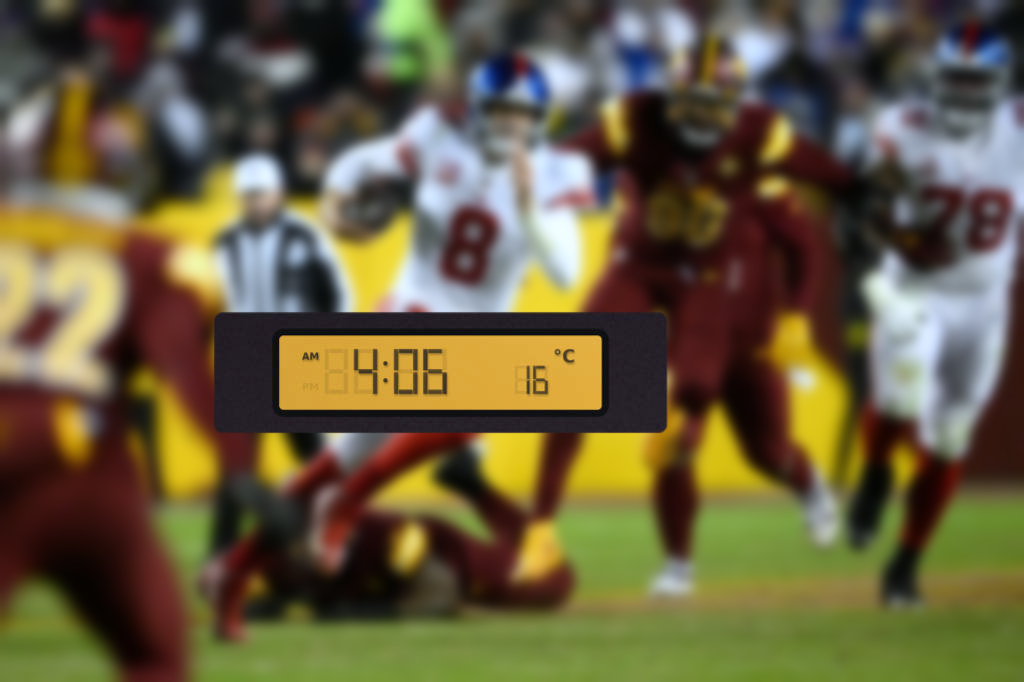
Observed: 4.06
